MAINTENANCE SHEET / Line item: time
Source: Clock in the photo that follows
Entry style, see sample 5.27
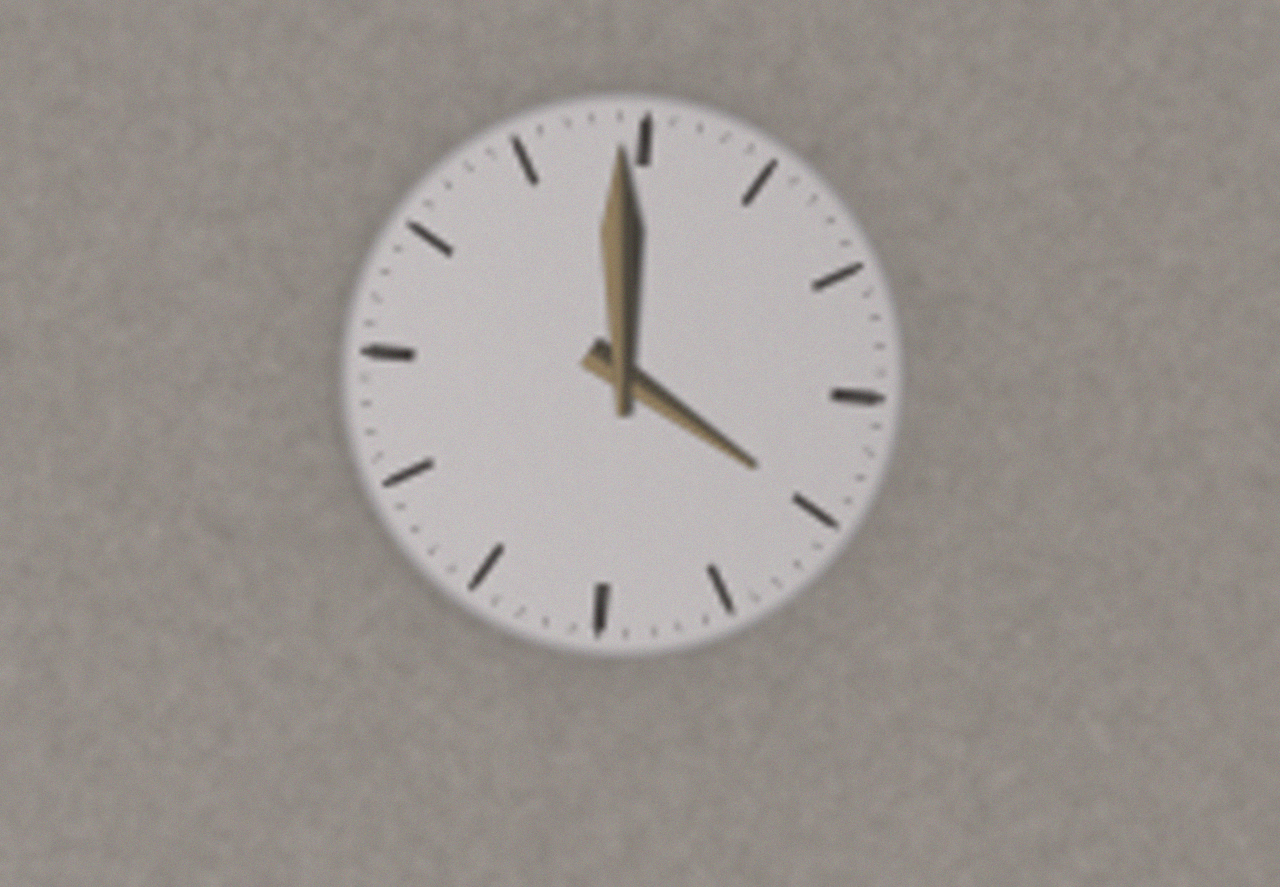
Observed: 3.59
